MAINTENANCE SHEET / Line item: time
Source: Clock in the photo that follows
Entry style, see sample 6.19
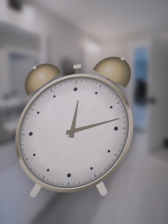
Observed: 12.13
